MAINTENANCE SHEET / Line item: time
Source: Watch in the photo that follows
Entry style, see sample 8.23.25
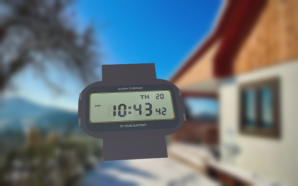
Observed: 10.43.42
